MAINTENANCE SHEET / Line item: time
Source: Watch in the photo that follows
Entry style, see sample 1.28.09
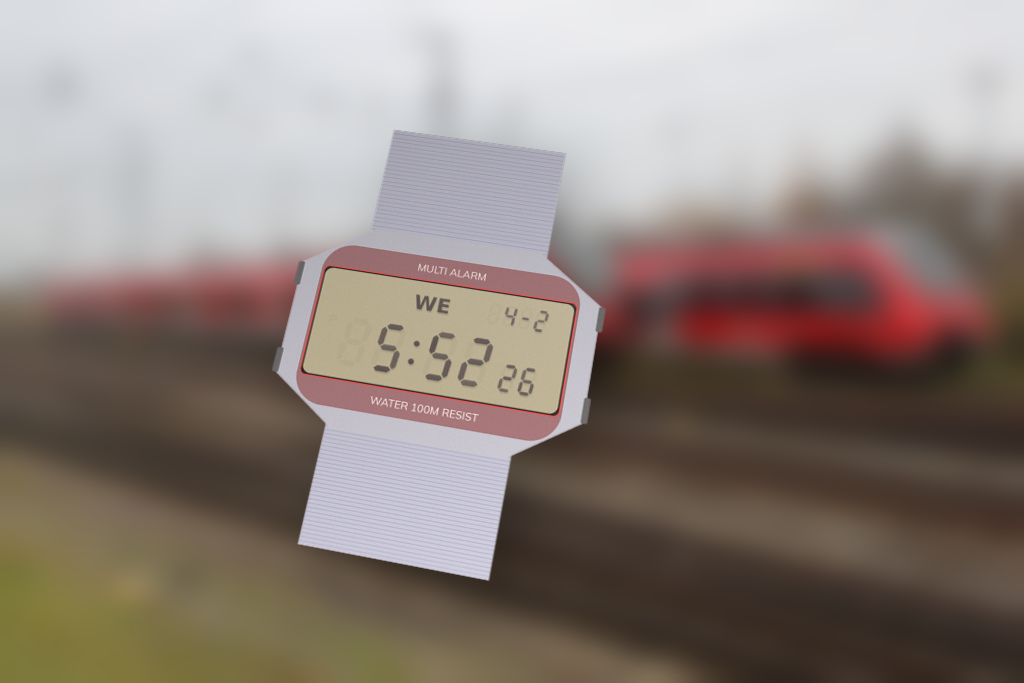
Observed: 5.52.26
